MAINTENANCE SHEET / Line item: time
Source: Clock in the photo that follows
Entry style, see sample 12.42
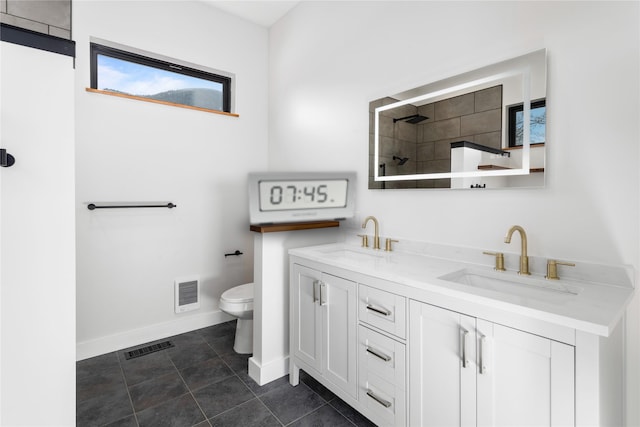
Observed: 7.45
